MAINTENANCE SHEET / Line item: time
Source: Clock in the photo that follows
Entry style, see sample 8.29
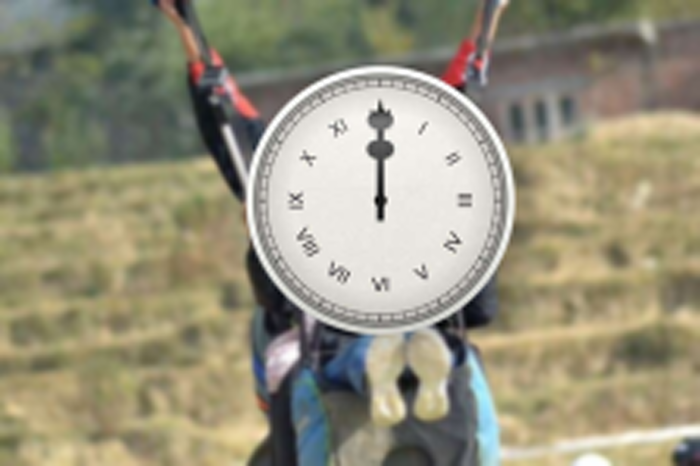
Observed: 12.00
